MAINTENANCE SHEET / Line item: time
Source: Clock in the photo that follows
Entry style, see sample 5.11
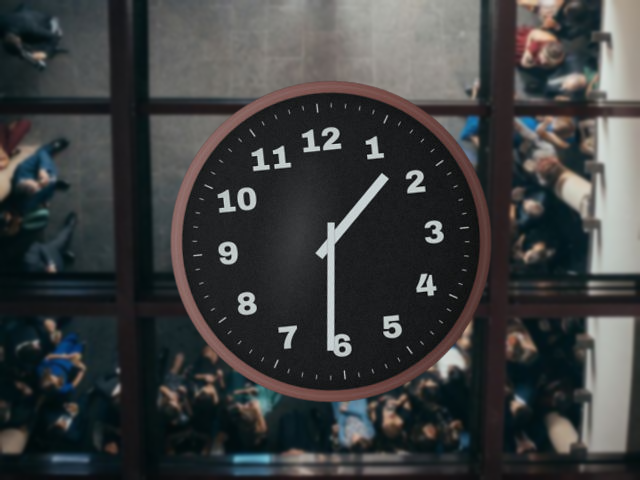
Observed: 1.31
